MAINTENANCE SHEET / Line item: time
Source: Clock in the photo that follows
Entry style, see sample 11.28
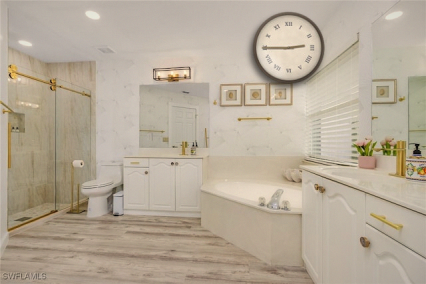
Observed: 2.45
